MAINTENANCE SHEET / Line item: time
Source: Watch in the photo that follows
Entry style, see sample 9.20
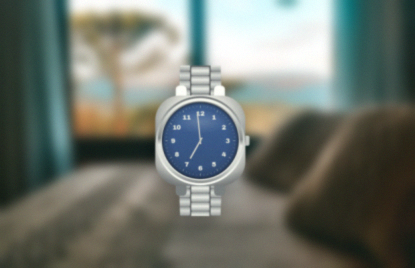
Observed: 6.59
